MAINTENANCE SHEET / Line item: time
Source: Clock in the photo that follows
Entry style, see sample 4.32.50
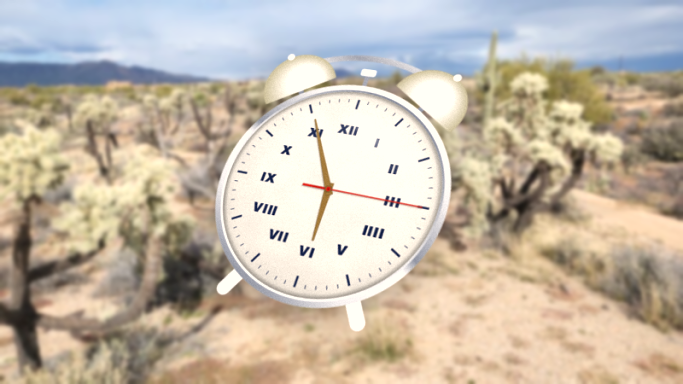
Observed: 5.55.15
